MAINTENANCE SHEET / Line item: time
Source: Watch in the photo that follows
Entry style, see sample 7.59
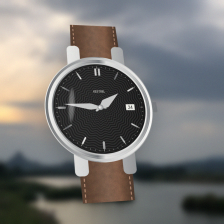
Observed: 1.46
